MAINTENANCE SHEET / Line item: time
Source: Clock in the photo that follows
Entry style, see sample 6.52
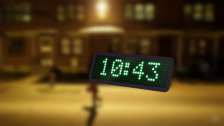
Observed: 10.43
